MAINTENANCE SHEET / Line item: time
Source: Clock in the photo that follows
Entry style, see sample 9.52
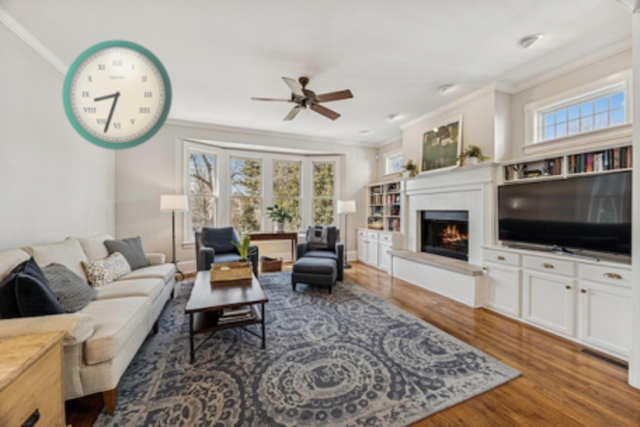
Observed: 8.33
